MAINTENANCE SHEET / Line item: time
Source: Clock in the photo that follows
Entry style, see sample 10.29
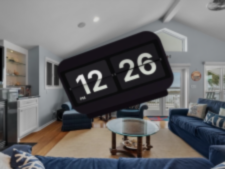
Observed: 12.26
